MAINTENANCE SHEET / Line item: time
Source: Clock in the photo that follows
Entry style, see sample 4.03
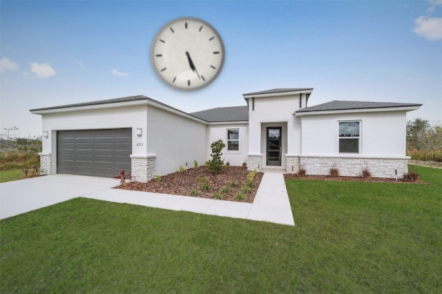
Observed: 5.26
